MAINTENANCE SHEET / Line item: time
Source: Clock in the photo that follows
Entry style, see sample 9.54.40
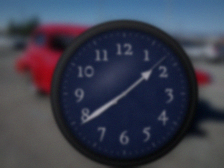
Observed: 1.39.08
